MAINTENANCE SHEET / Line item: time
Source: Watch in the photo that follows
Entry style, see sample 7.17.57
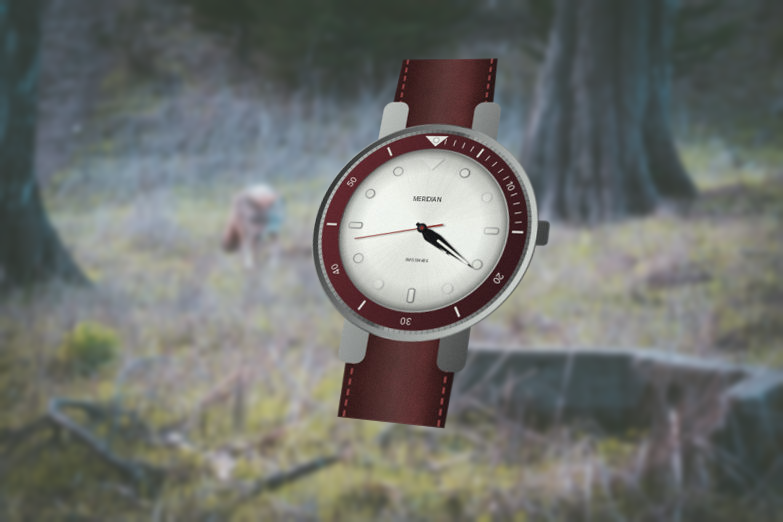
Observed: 4.20.43
